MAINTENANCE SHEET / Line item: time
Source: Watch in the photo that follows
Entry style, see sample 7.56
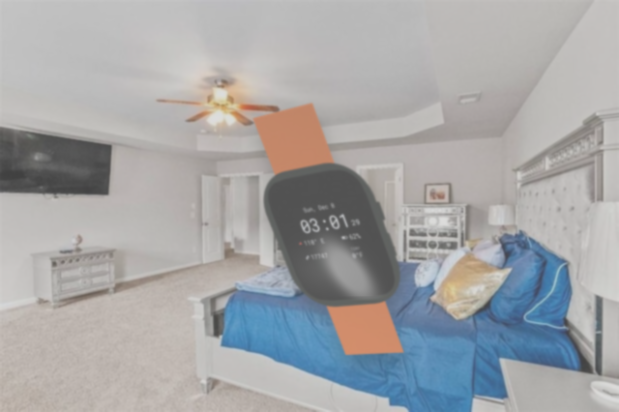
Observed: 3.01
